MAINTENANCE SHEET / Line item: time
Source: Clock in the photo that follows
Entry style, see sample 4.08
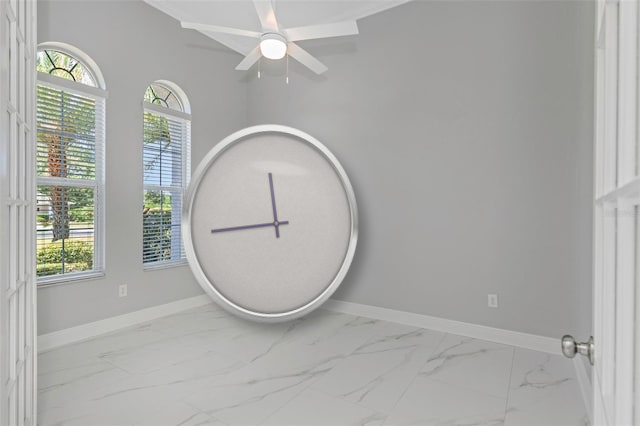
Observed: 11.44
